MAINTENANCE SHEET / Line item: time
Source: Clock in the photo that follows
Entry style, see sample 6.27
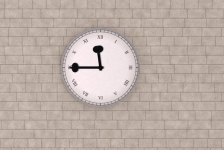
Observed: 11.45
